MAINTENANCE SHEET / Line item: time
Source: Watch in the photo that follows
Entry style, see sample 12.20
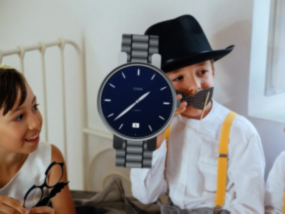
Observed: 1.38
